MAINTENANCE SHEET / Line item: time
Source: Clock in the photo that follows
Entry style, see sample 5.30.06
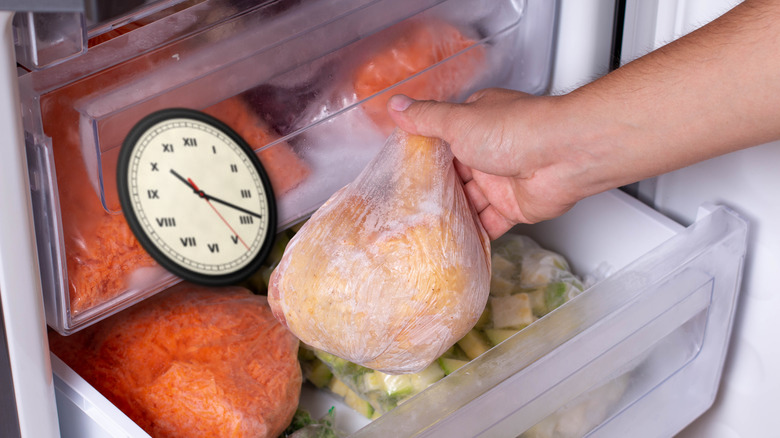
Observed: 10.18.24
